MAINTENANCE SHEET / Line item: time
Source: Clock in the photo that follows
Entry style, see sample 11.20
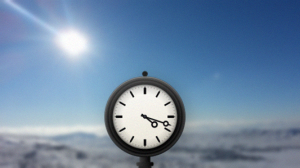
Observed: 4.18
